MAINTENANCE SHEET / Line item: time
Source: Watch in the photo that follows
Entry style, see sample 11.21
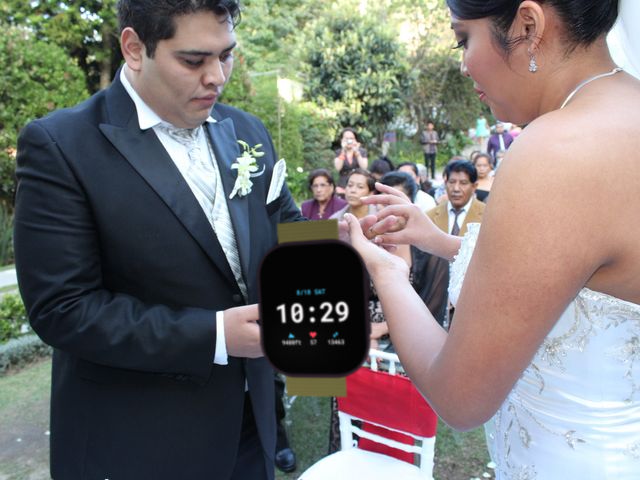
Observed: 10.29
